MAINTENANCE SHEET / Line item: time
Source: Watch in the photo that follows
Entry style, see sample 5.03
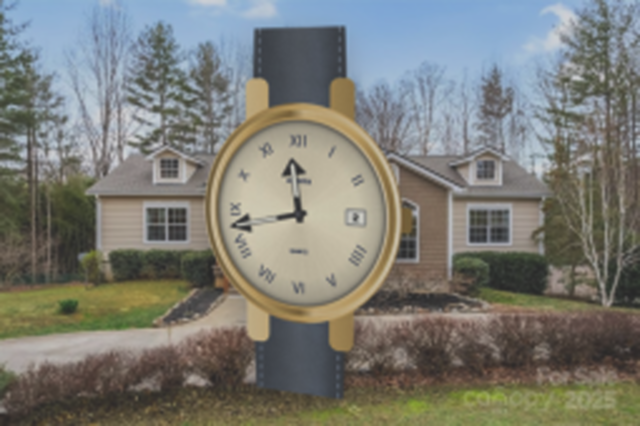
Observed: 11.43
